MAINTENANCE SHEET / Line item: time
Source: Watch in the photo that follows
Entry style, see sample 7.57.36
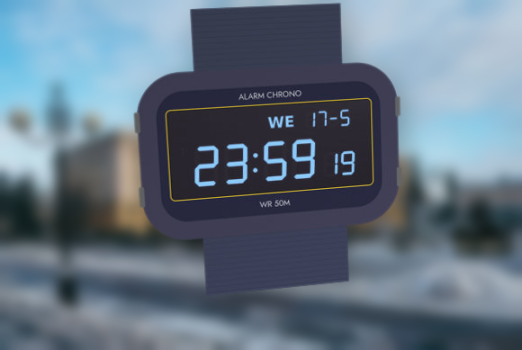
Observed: 23.59.19
